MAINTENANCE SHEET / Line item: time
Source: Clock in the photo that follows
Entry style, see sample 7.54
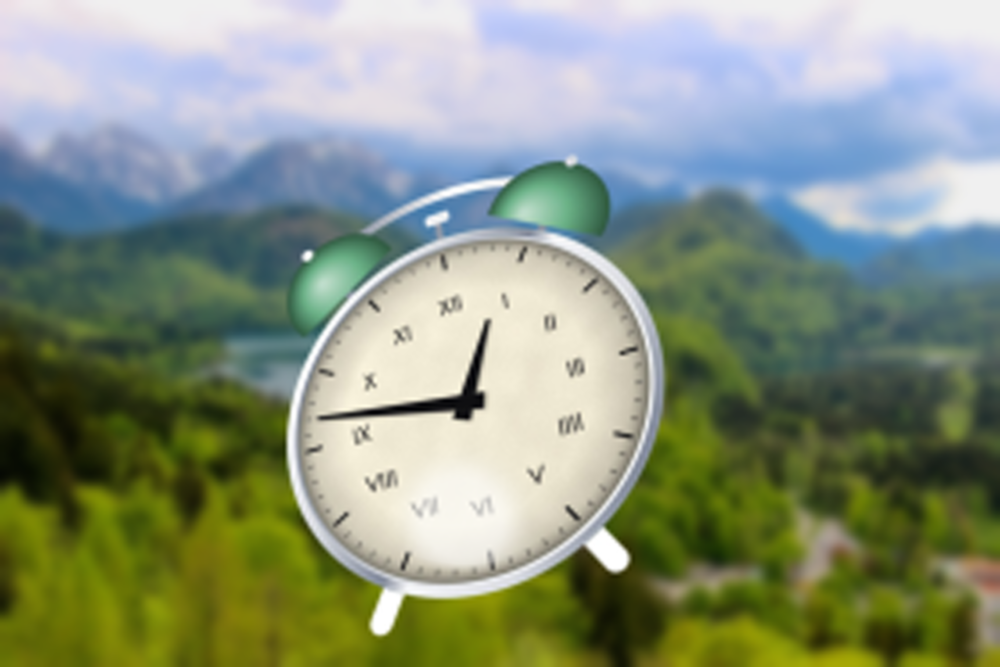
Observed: 12.47
